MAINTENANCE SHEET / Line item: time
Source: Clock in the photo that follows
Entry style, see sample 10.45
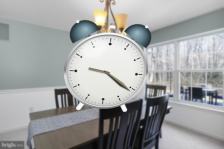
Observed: 9.21
